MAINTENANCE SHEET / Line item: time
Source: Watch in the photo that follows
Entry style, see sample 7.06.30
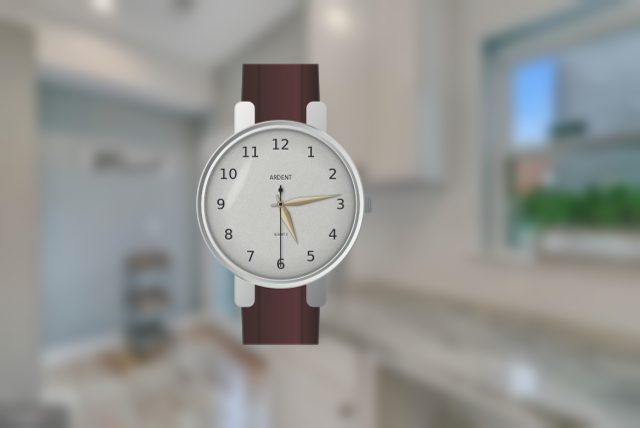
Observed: 5.13.30
